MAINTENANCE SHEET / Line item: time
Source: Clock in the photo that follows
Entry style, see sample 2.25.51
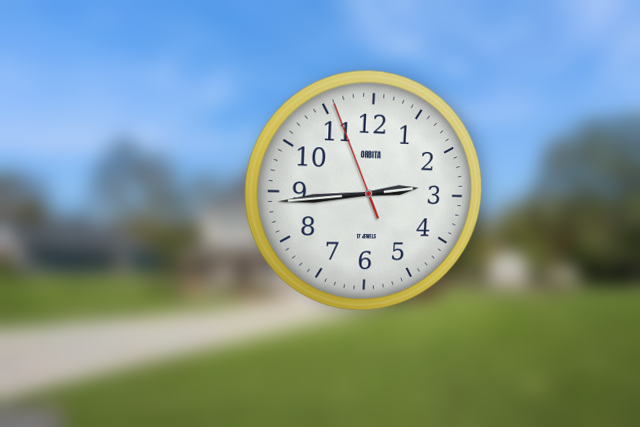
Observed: 2.43.56
